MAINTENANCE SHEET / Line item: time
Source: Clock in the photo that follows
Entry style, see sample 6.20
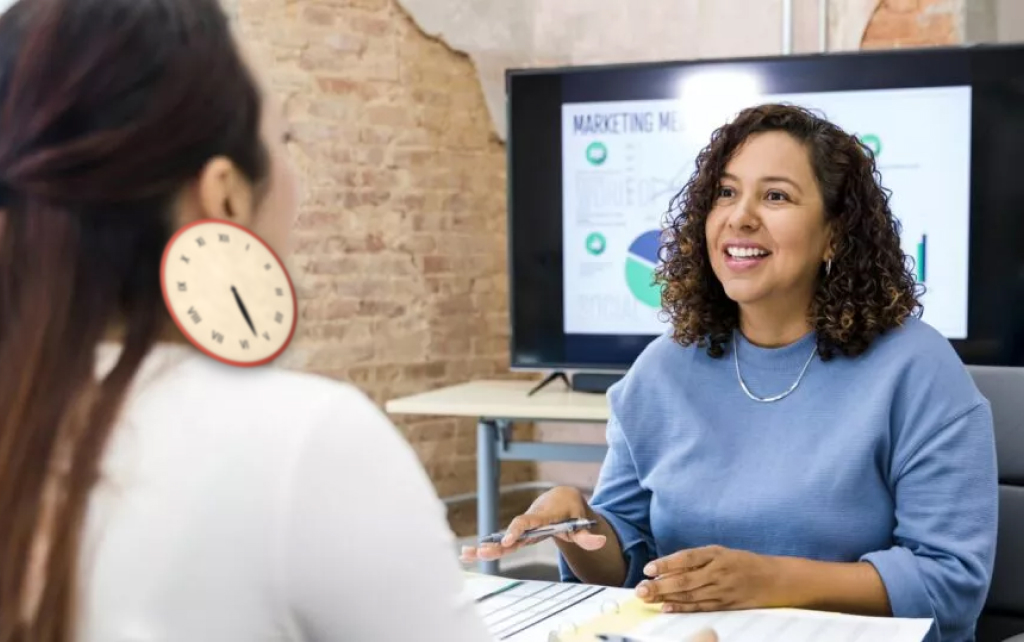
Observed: 5.27
